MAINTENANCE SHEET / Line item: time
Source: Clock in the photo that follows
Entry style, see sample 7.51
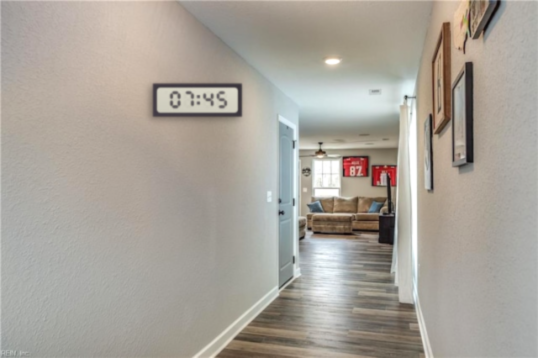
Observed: 7.45
